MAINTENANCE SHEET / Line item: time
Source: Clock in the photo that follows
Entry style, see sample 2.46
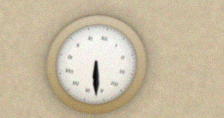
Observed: 5.27
